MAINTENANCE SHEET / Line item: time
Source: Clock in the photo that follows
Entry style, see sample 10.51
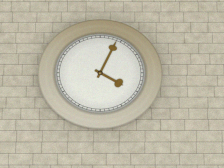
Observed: 4.04
